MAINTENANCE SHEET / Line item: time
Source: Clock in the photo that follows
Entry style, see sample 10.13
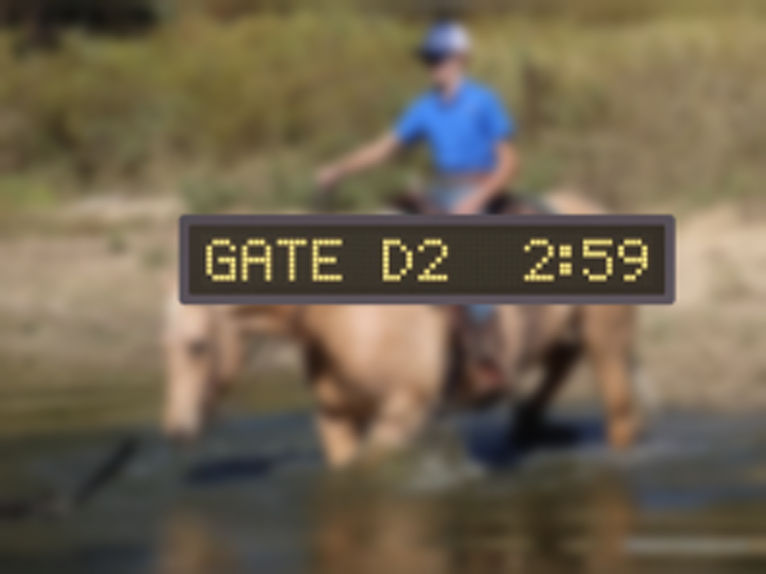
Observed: 2.59
